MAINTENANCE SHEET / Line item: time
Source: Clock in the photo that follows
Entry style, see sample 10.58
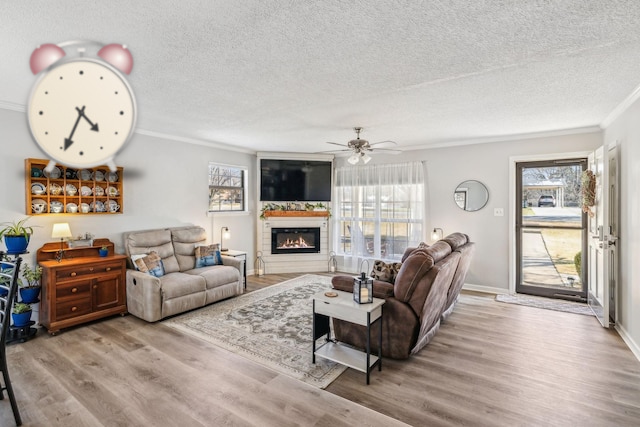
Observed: 4.34
